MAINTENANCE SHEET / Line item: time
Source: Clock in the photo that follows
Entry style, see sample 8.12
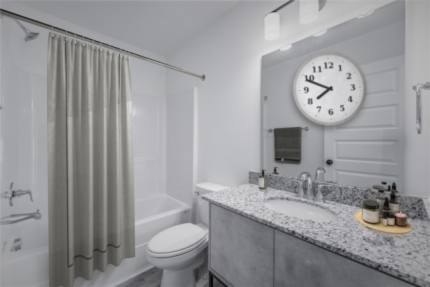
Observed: 7.49
